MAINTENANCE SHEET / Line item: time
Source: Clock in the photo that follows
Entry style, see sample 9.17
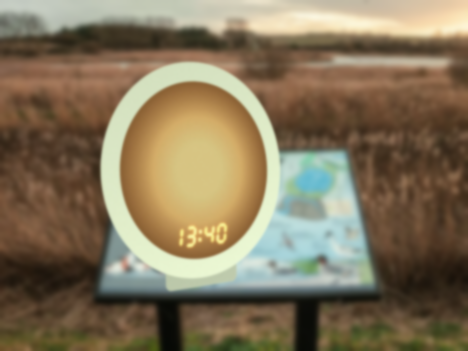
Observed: 13.40
